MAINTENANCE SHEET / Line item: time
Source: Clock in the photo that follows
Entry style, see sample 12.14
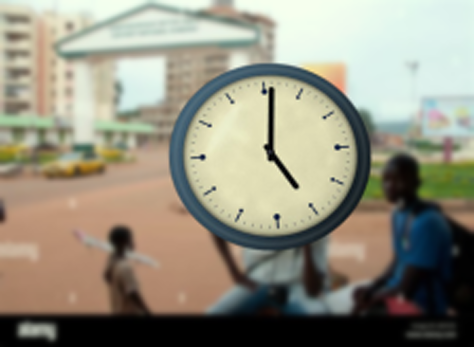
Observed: 5.01
